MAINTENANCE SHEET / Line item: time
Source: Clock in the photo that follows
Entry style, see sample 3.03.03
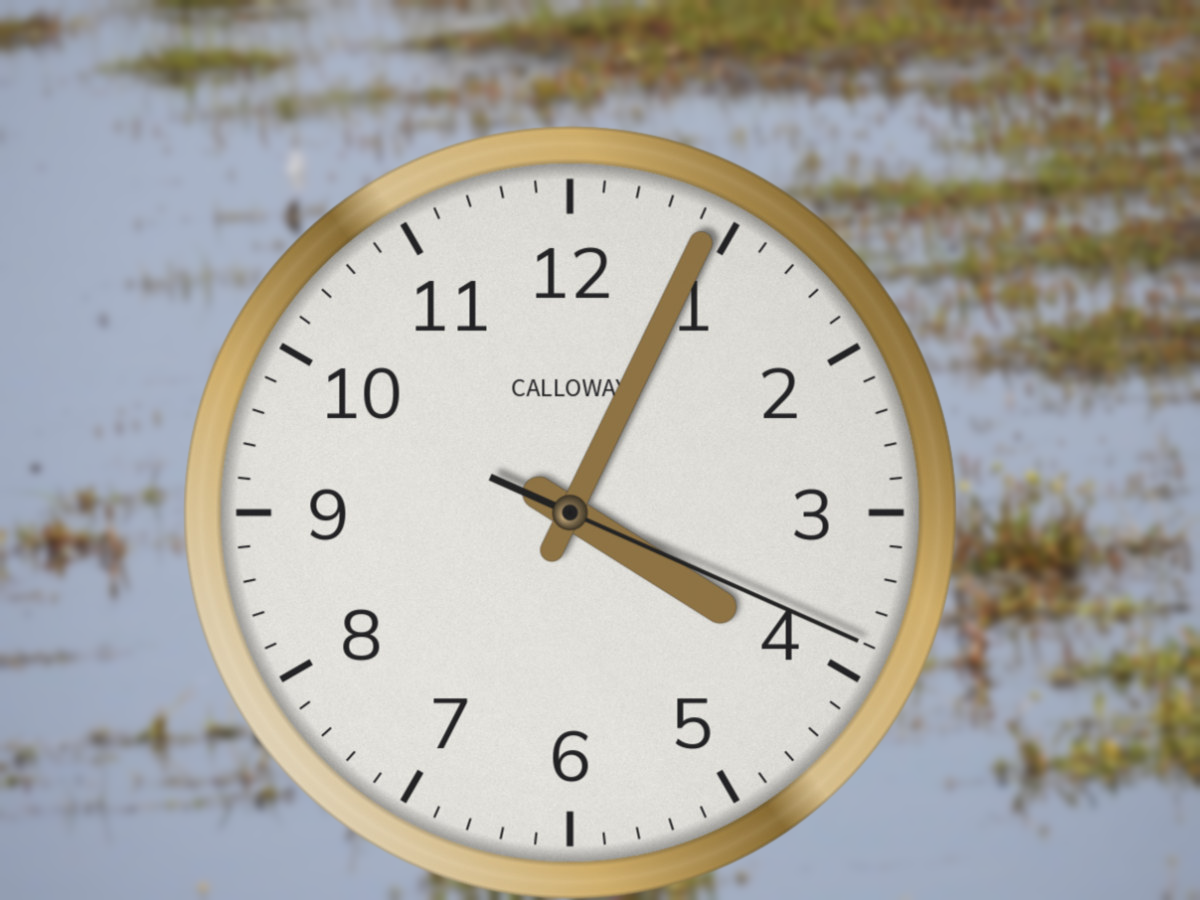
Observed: 4.04.19
